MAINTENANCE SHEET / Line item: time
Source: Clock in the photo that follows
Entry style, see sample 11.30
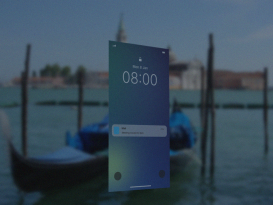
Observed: 8.00
